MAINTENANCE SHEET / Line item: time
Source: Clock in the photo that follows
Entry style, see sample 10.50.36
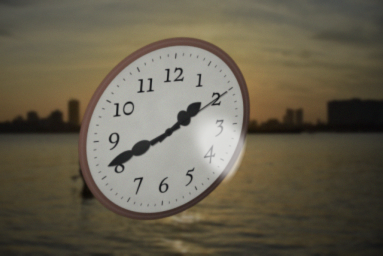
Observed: 1.41.10
